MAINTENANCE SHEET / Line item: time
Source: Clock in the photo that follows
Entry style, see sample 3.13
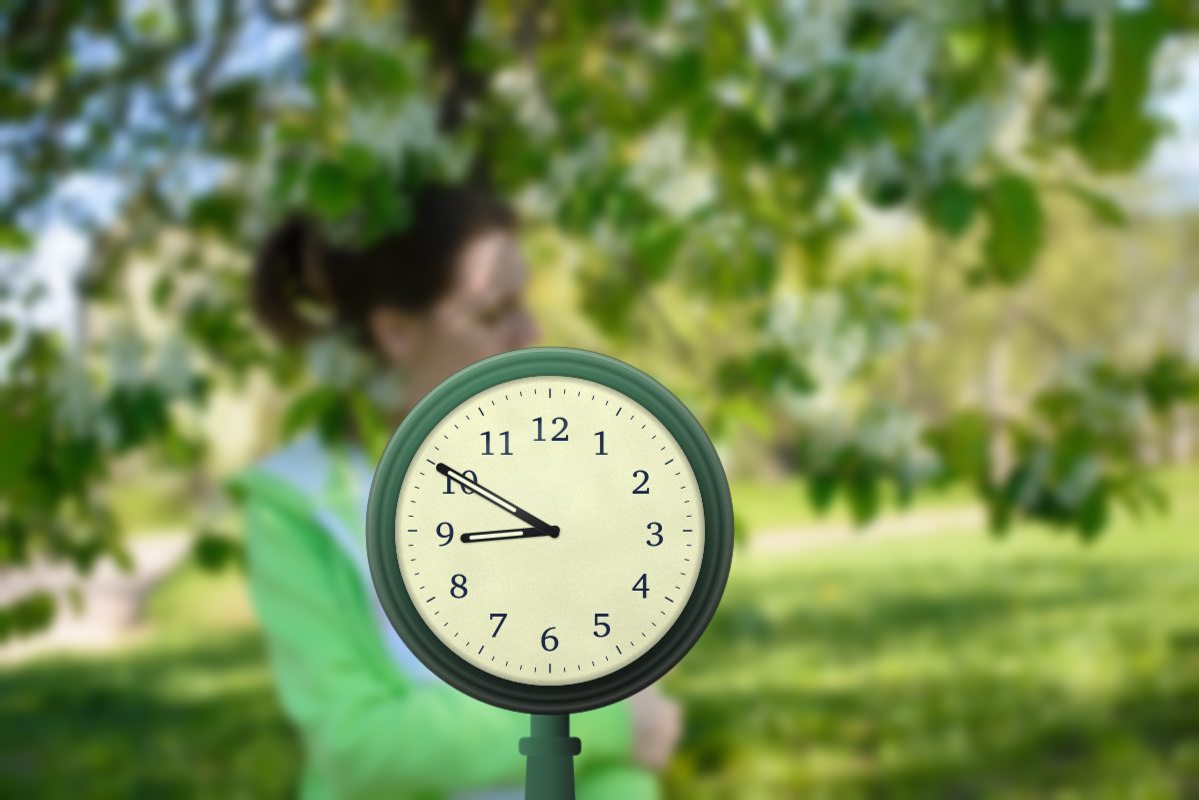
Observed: 8.50
